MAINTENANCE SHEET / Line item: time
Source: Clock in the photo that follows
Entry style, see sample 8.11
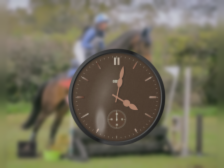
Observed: 4.02
